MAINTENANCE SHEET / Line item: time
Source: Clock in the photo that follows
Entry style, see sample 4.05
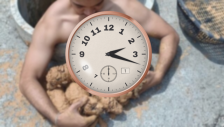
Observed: 2.18
